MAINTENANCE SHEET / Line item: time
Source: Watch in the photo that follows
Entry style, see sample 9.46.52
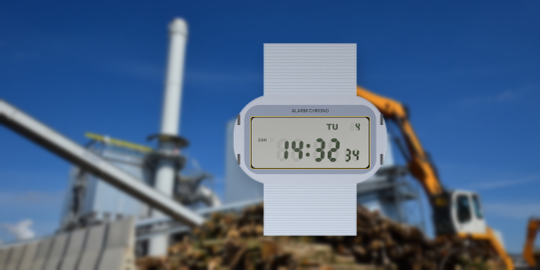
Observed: 14.32.34
